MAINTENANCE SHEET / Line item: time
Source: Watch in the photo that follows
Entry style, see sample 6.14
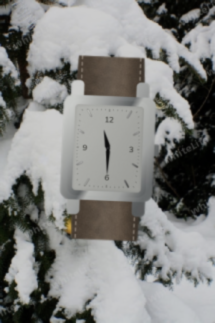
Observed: 11.30
